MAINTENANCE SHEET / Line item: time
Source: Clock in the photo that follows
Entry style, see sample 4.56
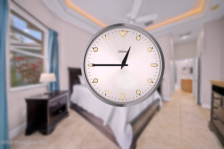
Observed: 12.45
